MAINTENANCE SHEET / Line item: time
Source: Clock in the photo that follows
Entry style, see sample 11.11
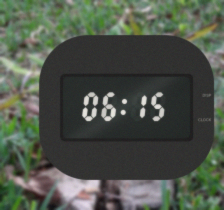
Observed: 6.15
